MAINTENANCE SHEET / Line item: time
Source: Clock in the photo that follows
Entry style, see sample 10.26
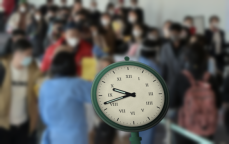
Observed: 9.42
